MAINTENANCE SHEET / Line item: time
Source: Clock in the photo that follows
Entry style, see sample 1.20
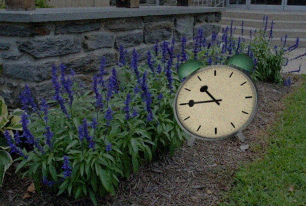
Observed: 10.45
